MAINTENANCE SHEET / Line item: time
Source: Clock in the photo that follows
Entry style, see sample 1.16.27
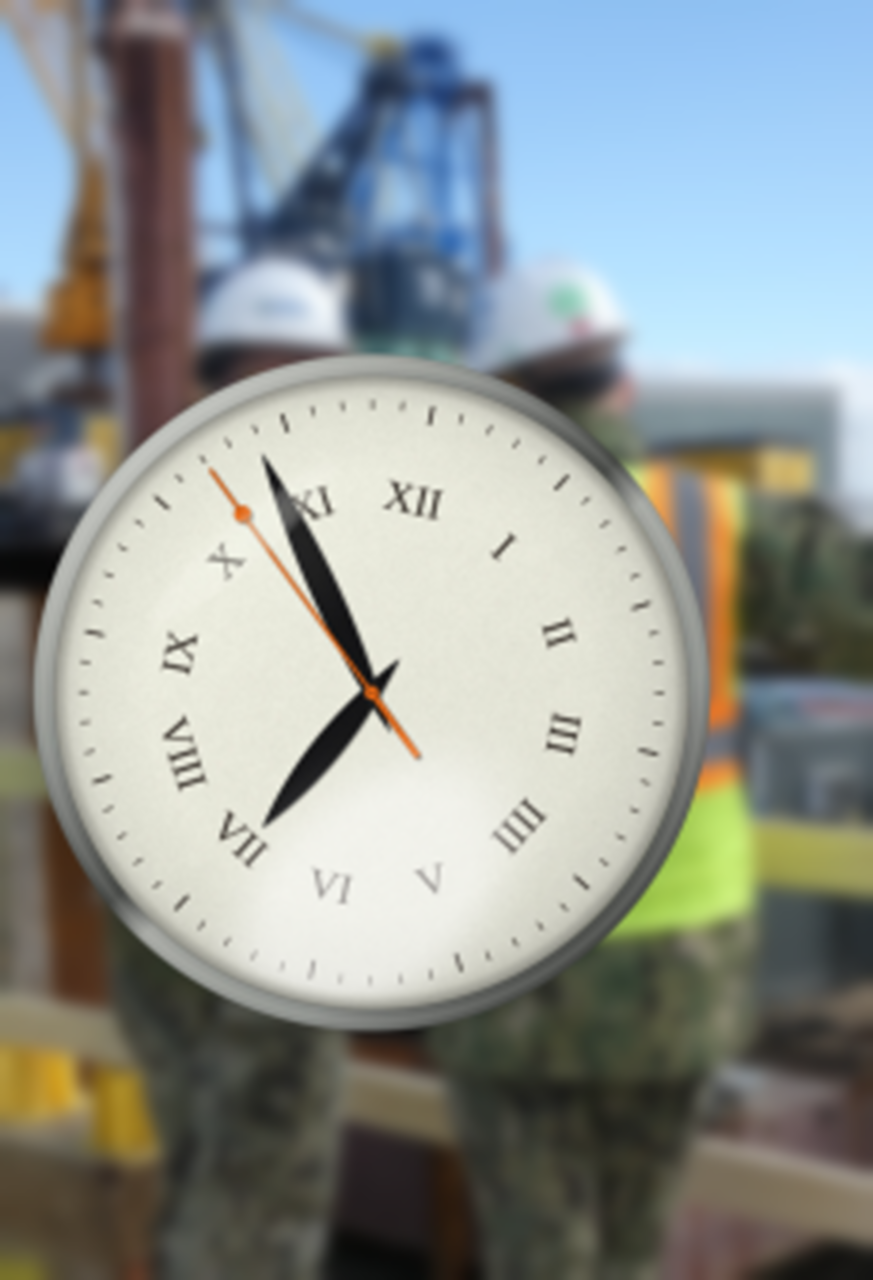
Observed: 6.53.52
